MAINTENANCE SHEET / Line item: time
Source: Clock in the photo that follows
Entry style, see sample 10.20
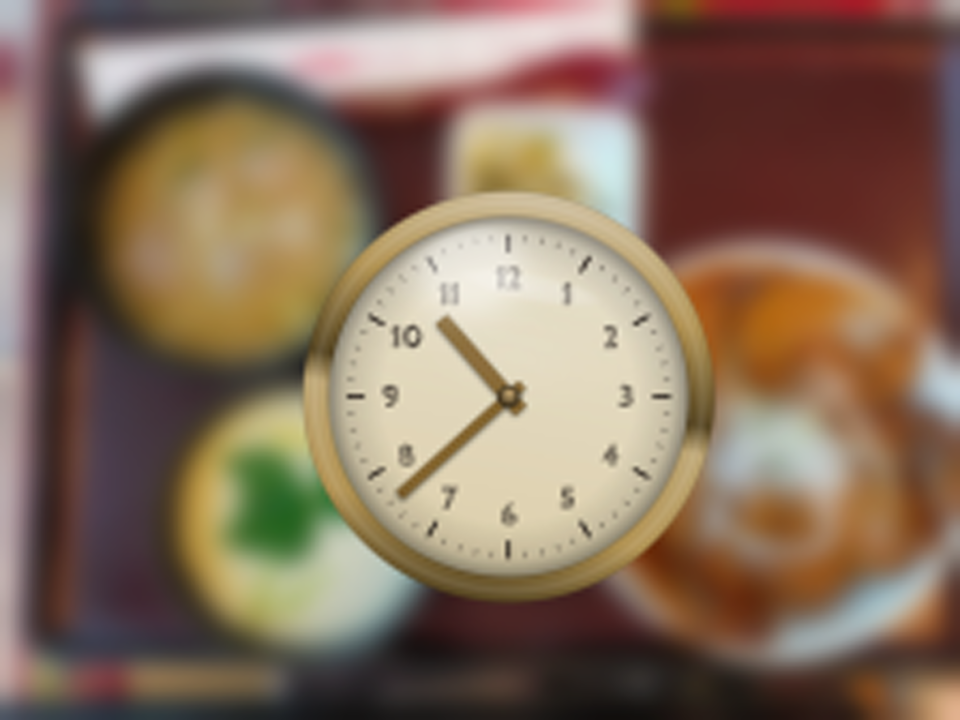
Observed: 10.38
